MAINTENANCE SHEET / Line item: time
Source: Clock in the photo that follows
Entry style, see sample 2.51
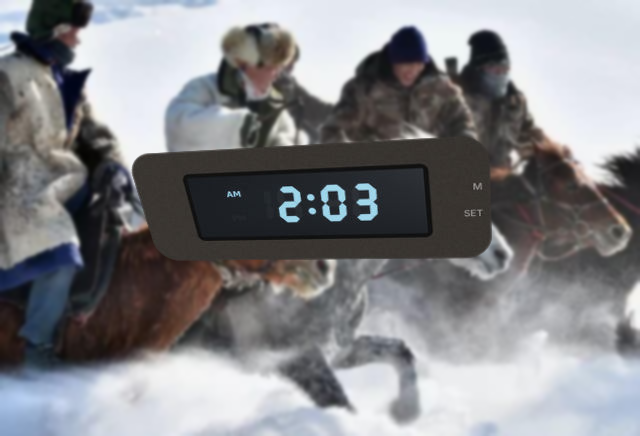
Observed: 2.03
